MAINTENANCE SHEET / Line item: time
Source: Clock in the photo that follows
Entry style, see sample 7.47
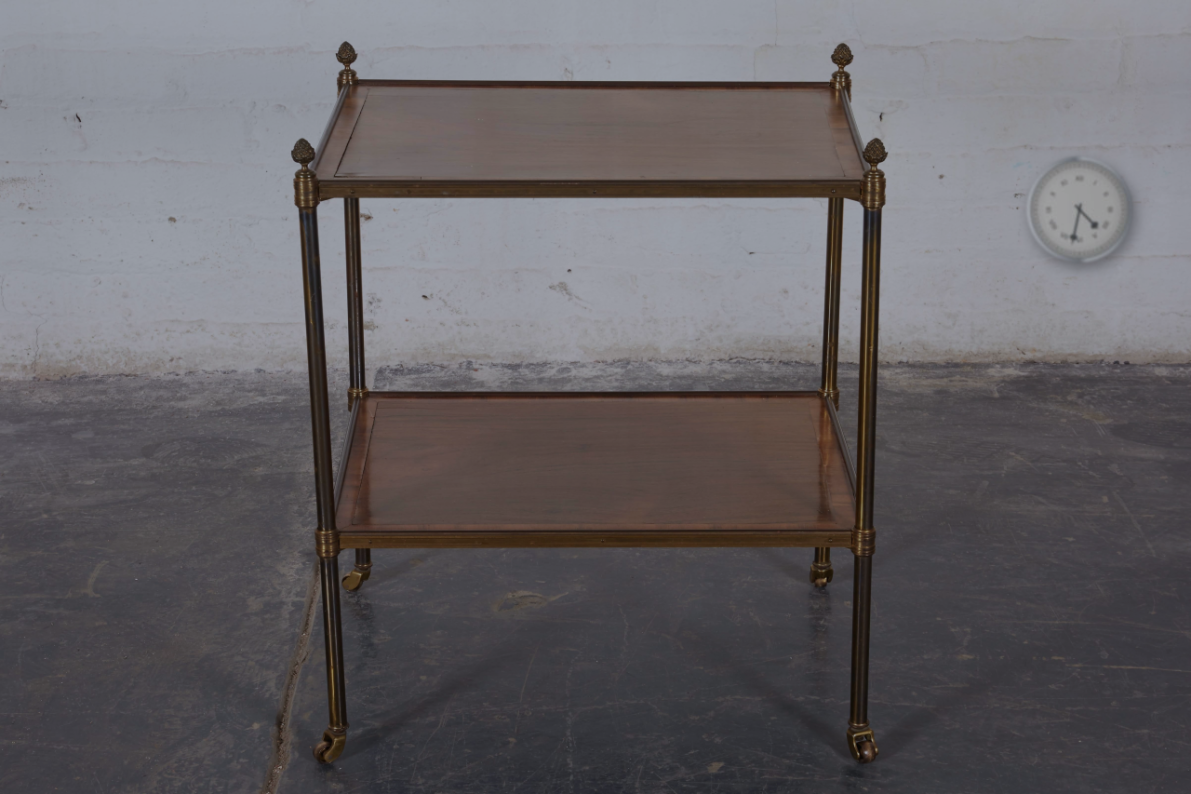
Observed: 4.32
